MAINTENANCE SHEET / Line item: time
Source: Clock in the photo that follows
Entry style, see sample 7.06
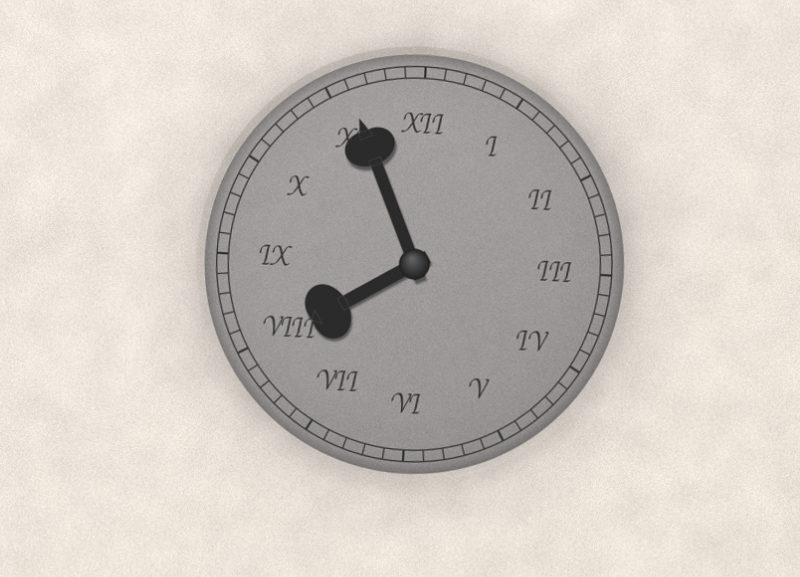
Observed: 7.56
